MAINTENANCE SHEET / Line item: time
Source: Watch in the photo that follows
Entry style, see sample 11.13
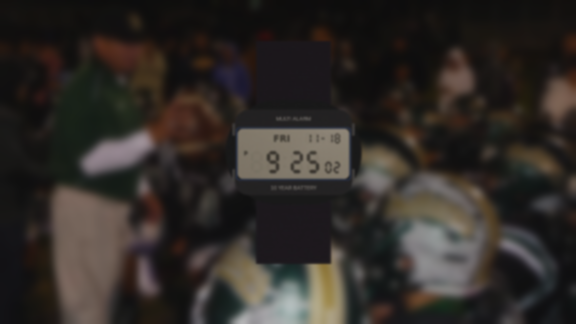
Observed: 9.25
